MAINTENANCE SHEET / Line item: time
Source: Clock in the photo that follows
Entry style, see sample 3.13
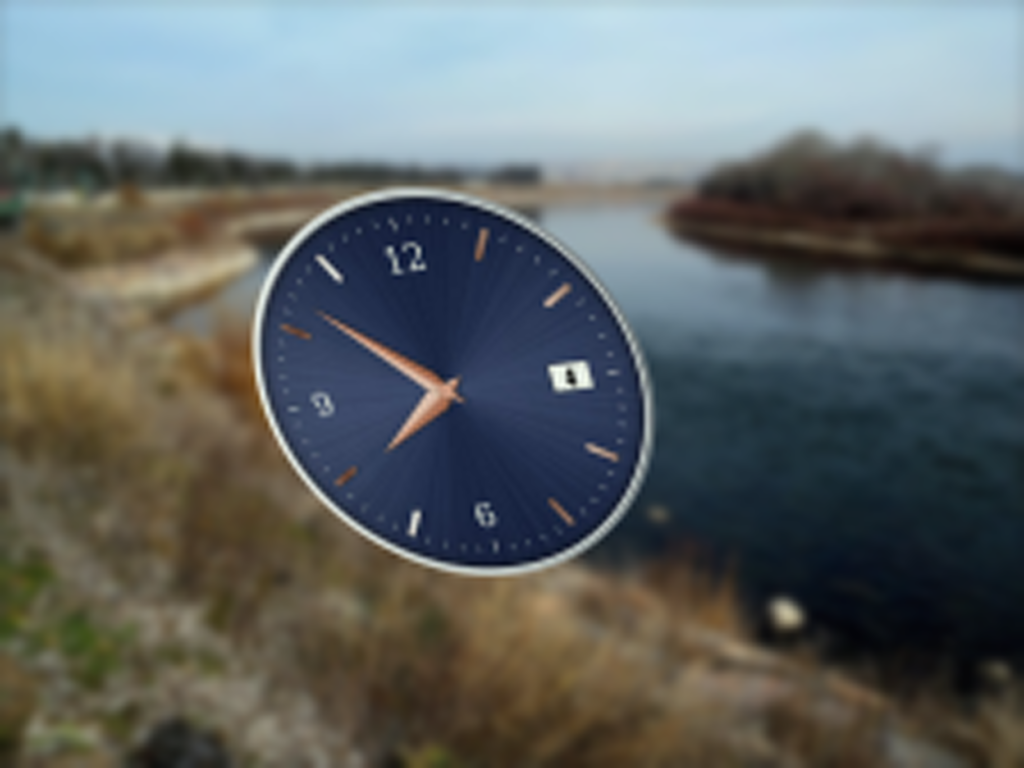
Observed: 7.52
